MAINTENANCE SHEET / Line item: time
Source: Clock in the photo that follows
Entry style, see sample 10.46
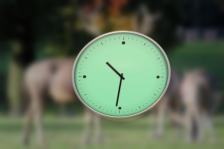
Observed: 10.31
